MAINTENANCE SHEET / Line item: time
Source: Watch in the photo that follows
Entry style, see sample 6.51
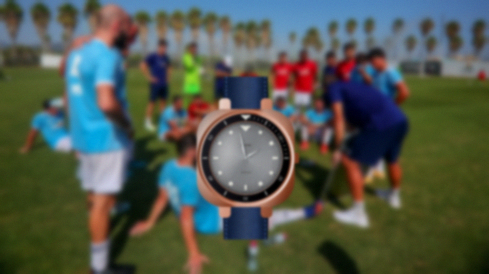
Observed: 1.58
